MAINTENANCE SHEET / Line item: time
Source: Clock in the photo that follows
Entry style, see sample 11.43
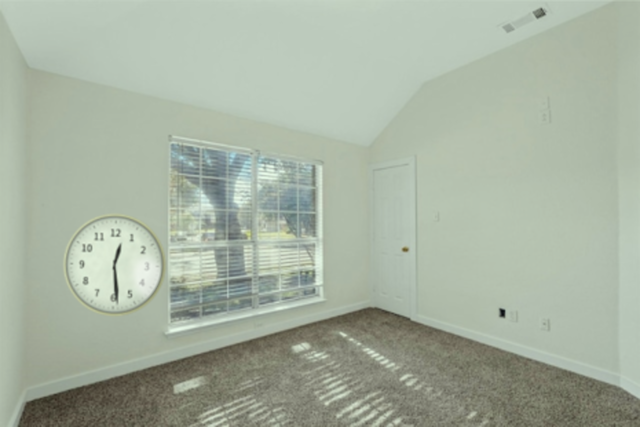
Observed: 12.29
